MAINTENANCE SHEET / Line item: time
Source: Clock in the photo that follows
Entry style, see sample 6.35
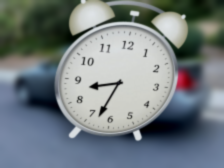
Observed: 8.33
